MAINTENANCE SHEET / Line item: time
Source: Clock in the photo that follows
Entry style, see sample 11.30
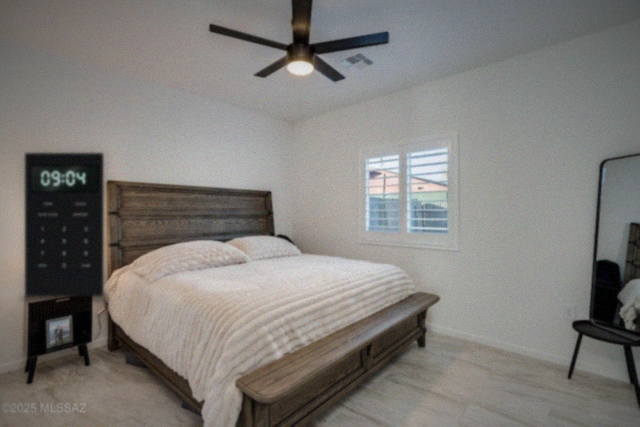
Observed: 9.04
